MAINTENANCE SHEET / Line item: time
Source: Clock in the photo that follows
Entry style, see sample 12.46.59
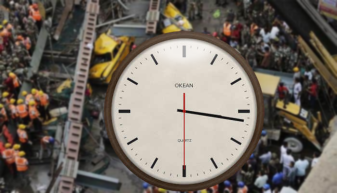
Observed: 3.16.30
